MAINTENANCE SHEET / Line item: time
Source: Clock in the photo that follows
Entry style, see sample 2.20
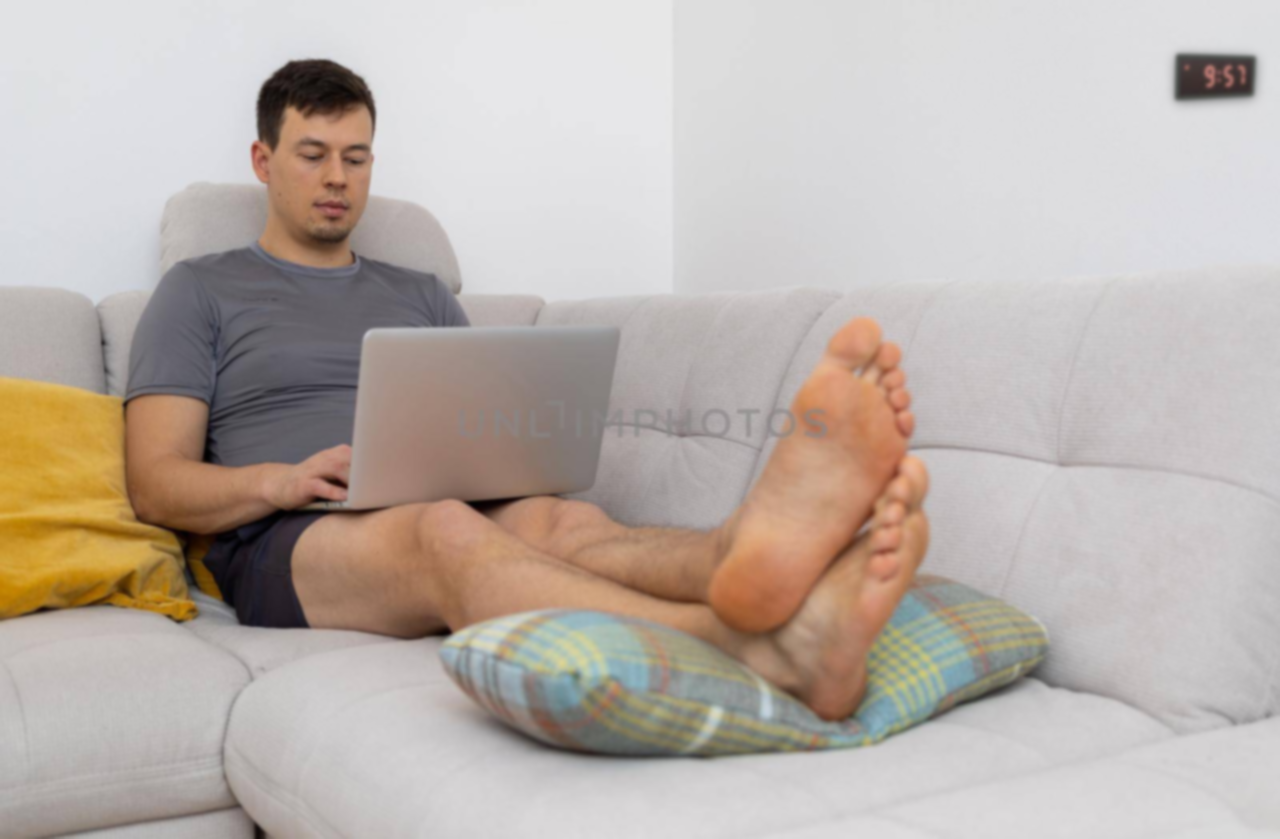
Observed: 9.57
